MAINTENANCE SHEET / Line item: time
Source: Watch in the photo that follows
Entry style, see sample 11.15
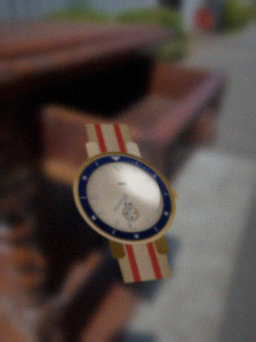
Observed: 7.31
